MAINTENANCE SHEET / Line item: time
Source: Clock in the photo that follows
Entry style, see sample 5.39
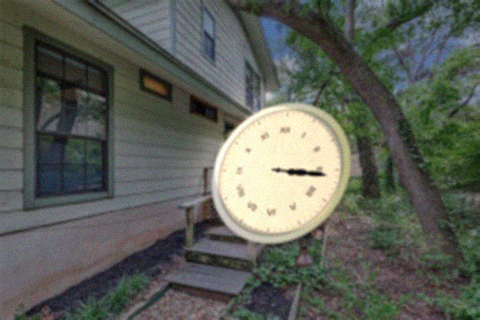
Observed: 3.16
